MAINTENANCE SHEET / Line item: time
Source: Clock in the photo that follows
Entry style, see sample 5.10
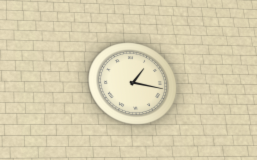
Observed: 1.17
